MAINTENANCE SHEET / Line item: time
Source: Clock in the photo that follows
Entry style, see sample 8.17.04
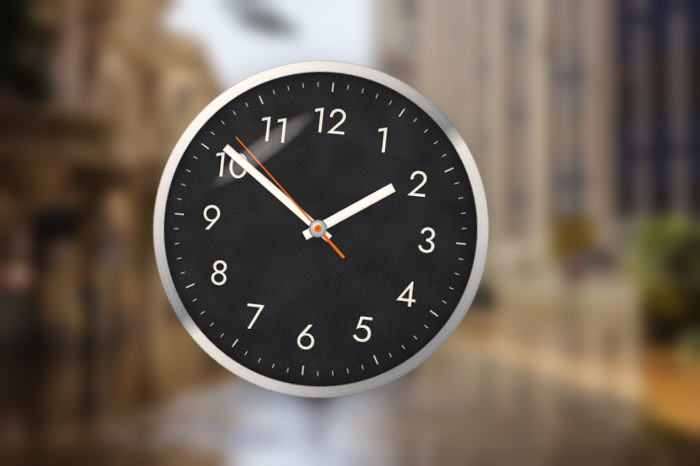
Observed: 1.50.52
